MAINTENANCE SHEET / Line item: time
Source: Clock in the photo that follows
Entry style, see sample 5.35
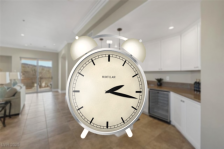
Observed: 2.17
